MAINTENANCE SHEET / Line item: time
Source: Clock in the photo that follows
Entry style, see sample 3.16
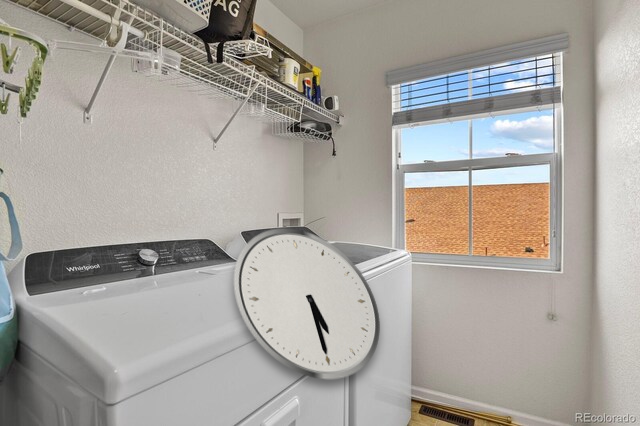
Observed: 5.30
